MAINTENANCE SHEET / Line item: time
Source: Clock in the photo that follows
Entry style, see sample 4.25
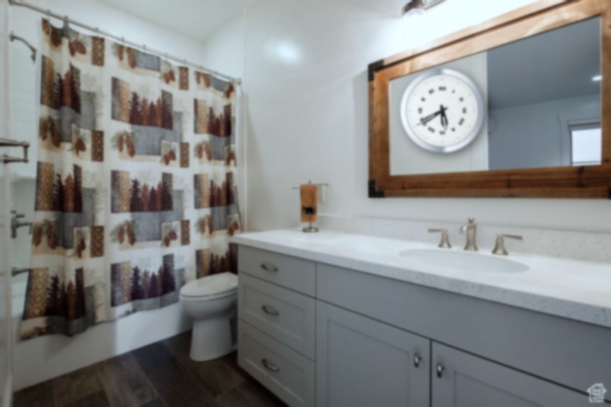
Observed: 5.40
